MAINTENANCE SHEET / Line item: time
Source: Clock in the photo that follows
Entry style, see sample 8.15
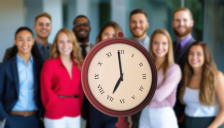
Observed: 6.59
